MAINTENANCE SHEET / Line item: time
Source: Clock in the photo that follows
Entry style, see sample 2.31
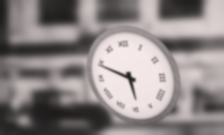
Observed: 5.49
